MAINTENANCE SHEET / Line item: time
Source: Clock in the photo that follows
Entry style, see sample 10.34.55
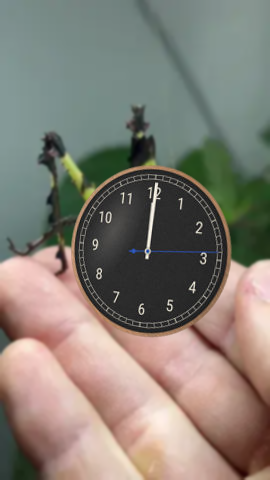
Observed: 12.00.14
